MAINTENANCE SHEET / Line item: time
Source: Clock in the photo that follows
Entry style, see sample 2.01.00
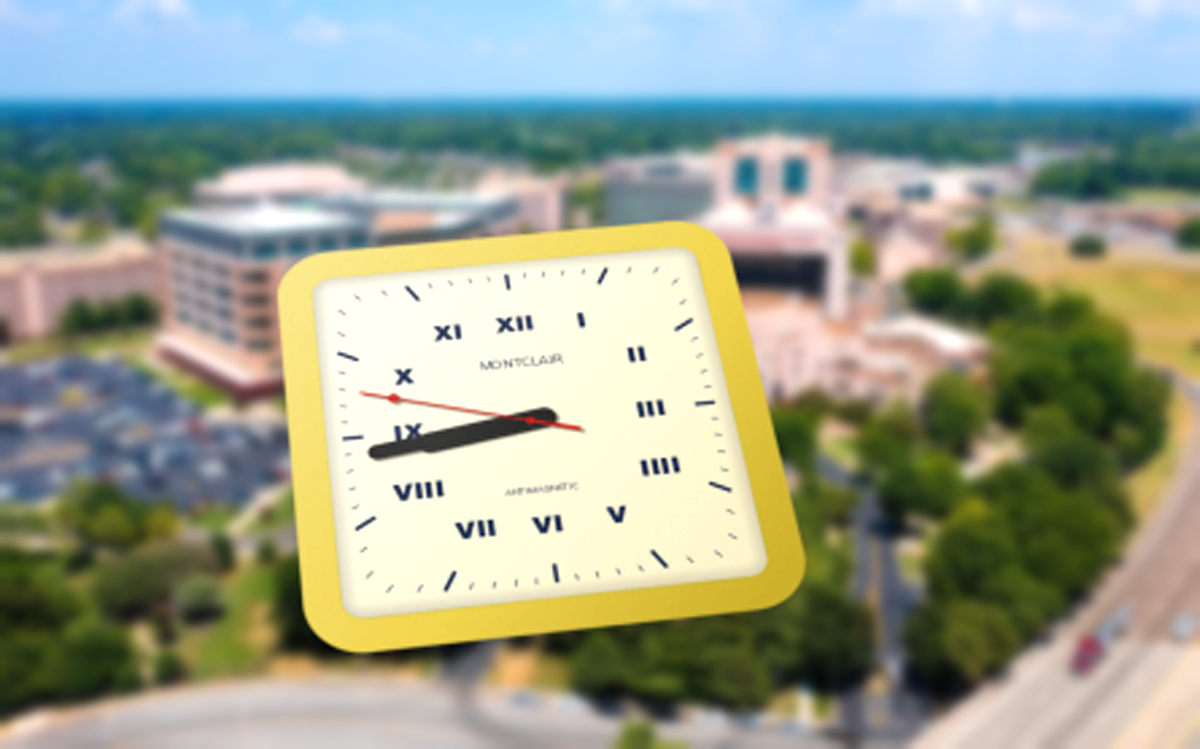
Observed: 8.43.48
